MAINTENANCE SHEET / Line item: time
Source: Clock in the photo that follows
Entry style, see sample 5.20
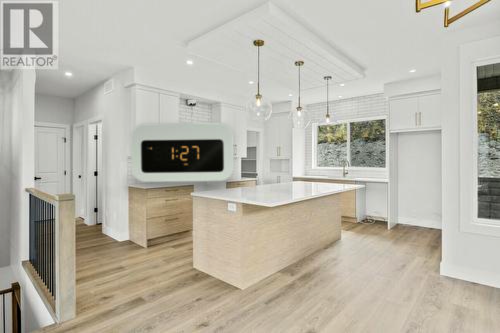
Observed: 1.27
